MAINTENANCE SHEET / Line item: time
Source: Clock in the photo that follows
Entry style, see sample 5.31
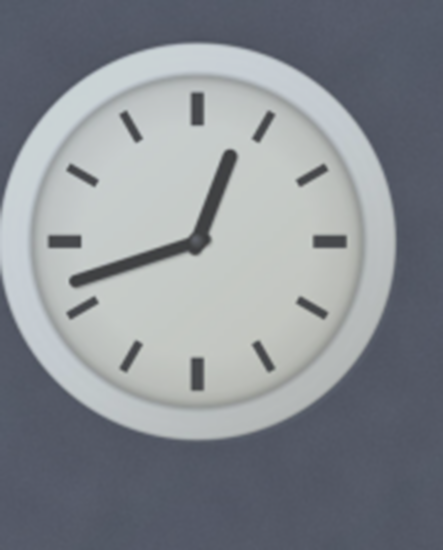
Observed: 12.42
